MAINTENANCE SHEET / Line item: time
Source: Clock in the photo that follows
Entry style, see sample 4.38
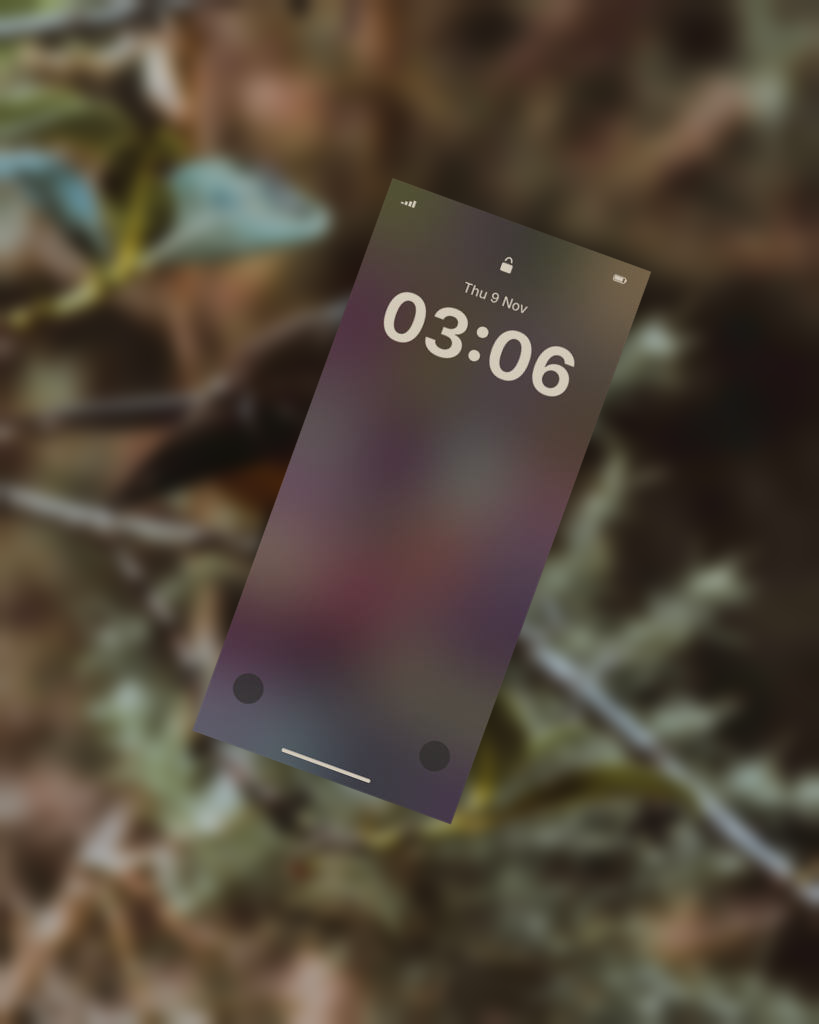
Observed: 3.06
